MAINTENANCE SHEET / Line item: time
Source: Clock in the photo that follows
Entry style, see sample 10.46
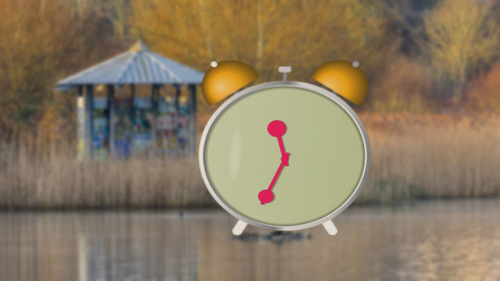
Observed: 11.34
